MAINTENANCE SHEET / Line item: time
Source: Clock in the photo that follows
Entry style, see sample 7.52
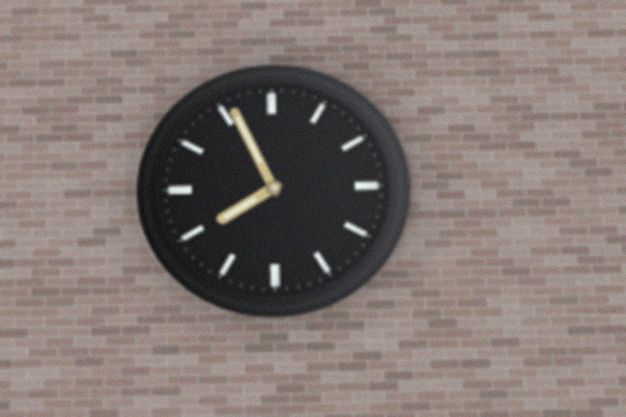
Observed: 7.56
